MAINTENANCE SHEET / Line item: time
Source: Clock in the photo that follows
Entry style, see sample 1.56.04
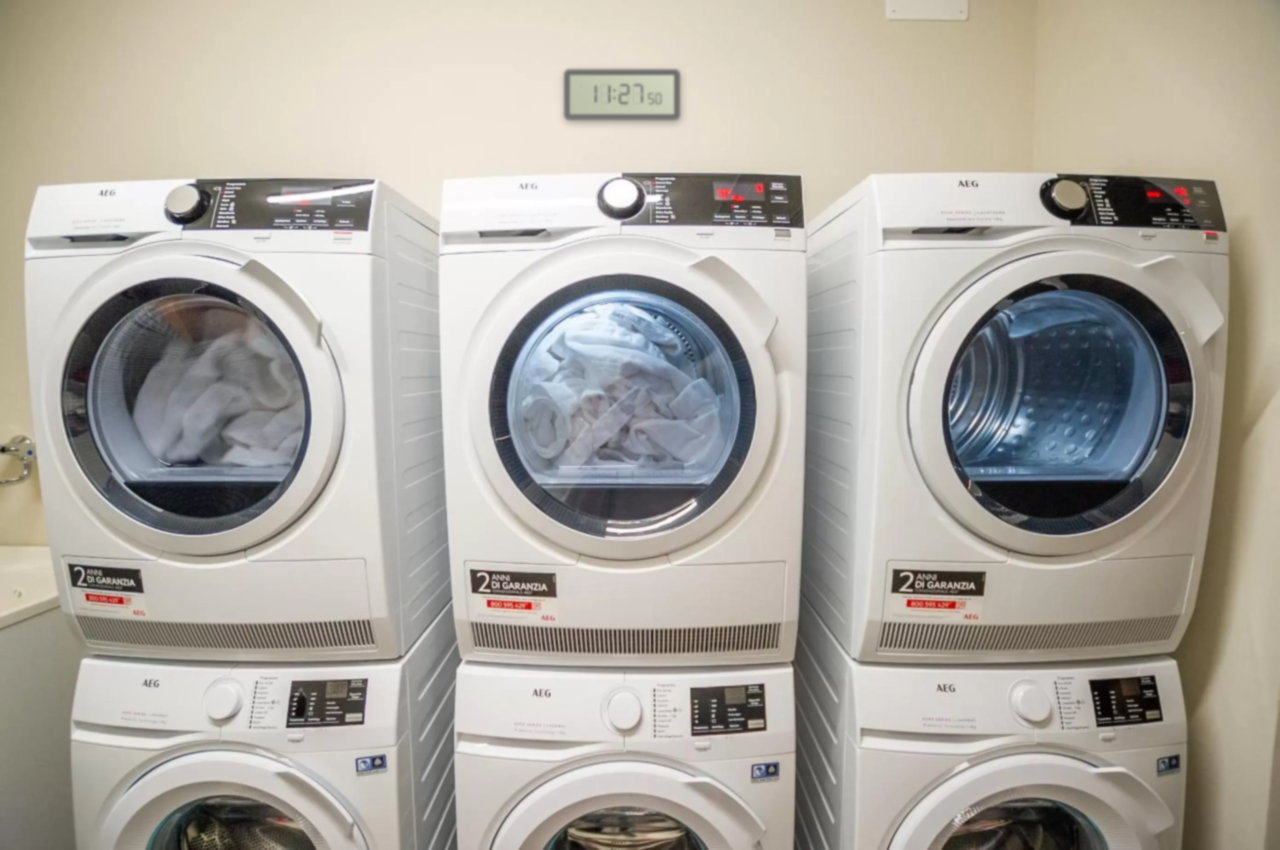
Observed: 11.27.50
